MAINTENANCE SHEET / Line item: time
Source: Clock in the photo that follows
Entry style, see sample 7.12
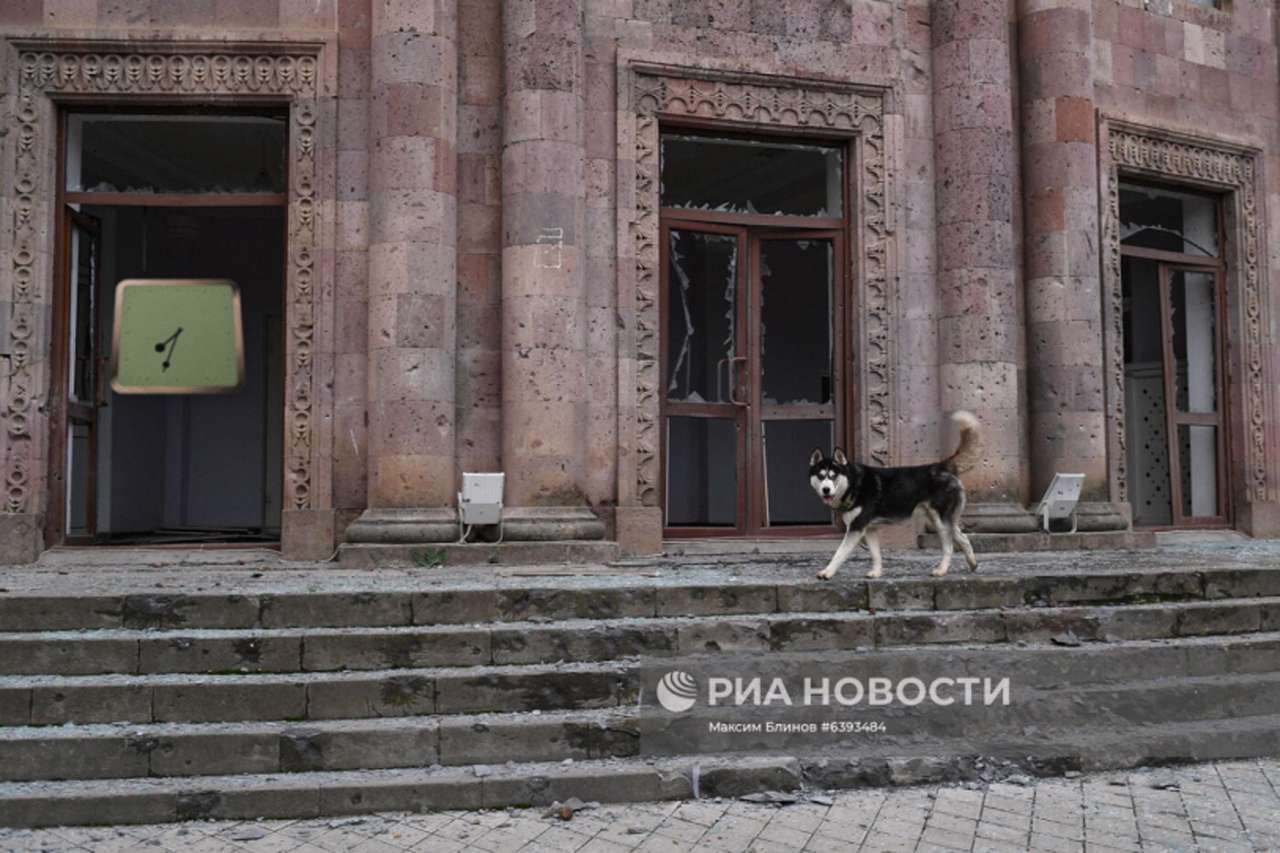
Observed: 7.33
